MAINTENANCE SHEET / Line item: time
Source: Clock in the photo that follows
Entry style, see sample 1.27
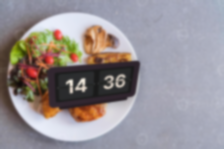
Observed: 14.36
